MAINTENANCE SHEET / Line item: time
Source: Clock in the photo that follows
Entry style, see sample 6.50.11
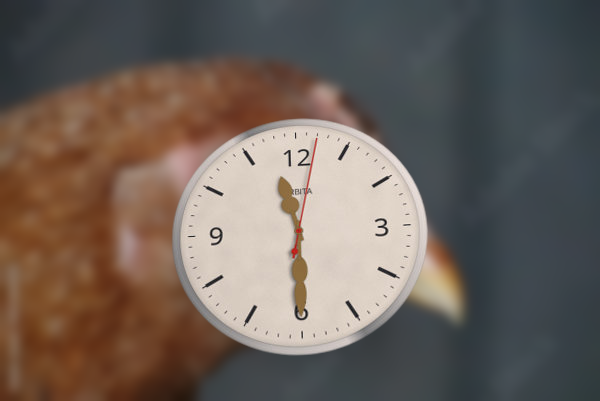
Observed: 11.30.02
